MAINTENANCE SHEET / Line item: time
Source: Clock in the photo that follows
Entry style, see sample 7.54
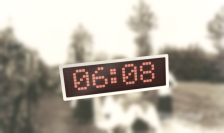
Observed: 6.08
